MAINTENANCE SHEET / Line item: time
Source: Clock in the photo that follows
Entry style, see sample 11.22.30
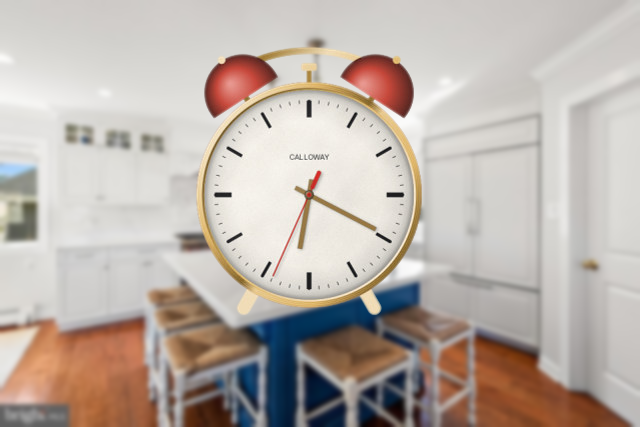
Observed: 6.19.34
